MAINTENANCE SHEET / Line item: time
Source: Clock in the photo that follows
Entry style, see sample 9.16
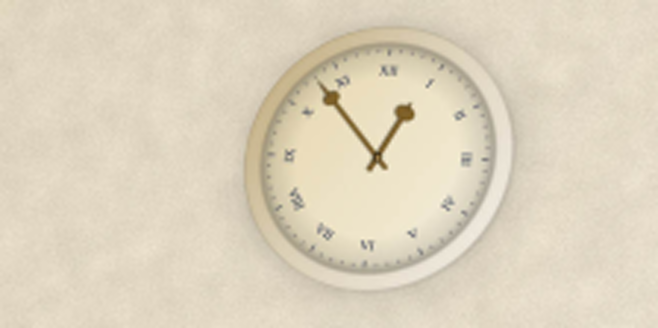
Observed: 12.53
